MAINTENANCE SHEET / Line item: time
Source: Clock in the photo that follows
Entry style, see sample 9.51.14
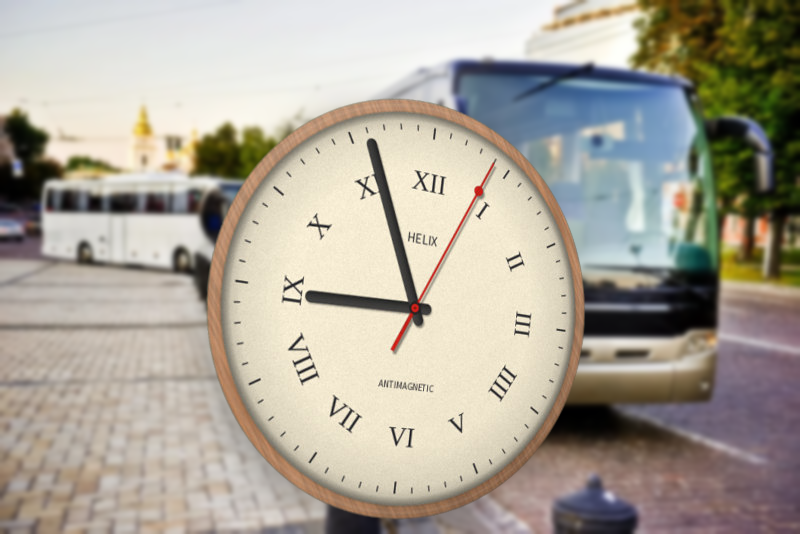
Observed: 8.56.04
